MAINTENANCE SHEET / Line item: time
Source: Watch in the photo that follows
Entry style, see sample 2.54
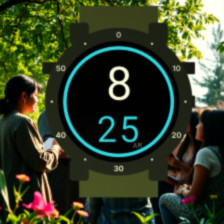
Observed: 8.25
